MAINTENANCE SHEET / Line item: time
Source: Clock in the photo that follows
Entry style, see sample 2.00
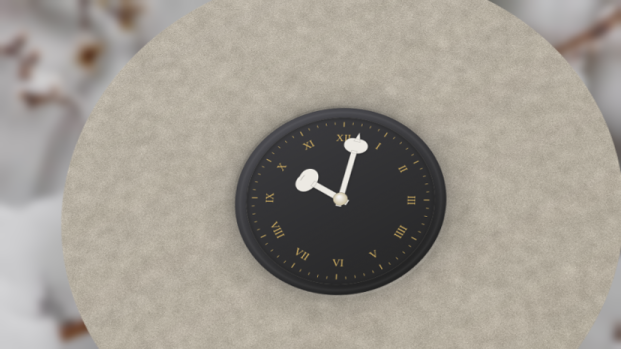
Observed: 10.02
